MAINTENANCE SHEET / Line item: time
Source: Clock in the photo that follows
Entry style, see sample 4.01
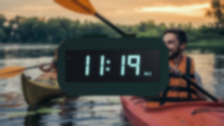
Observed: 11.19
